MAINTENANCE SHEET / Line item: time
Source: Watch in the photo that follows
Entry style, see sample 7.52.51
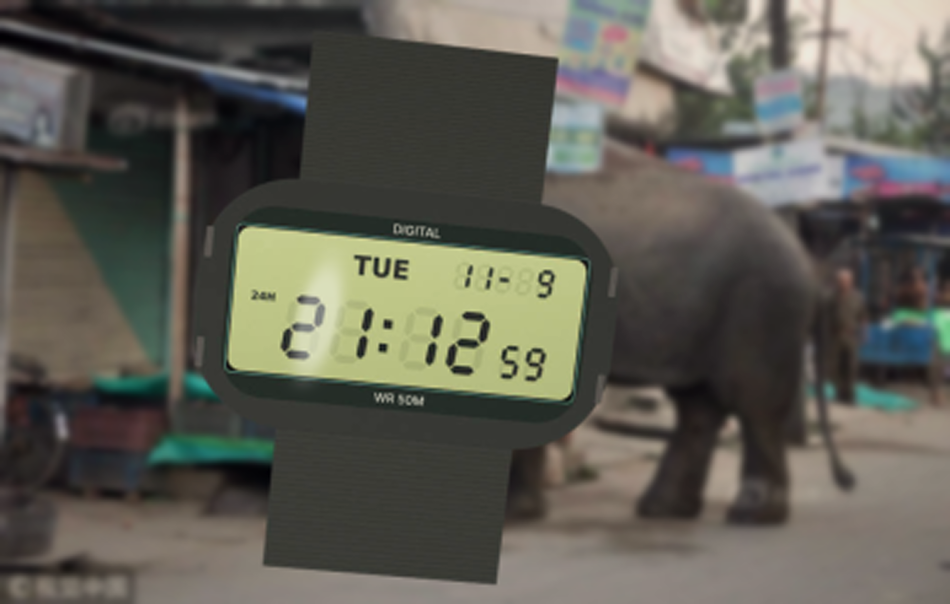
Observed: 21.12.59
